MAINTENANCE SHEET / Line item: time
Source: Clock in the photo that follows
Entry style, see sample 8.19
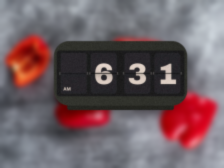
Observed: 6.31
